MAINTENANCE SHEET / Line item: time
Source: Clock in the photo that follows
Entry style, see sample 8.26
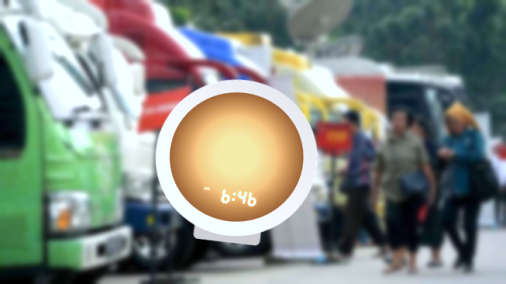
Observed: 6.46
